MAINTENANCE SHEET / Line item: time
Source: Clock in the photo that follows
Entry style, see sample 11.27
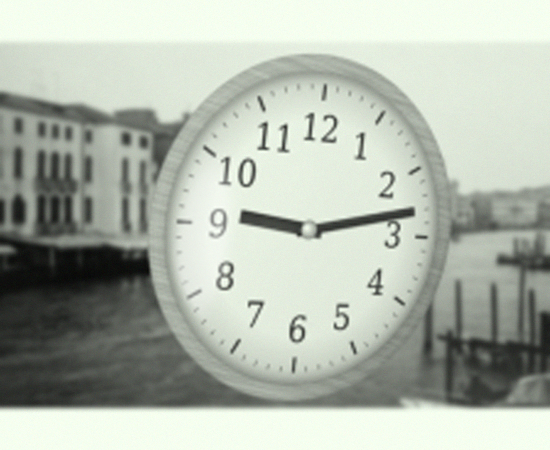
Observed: 9.13
